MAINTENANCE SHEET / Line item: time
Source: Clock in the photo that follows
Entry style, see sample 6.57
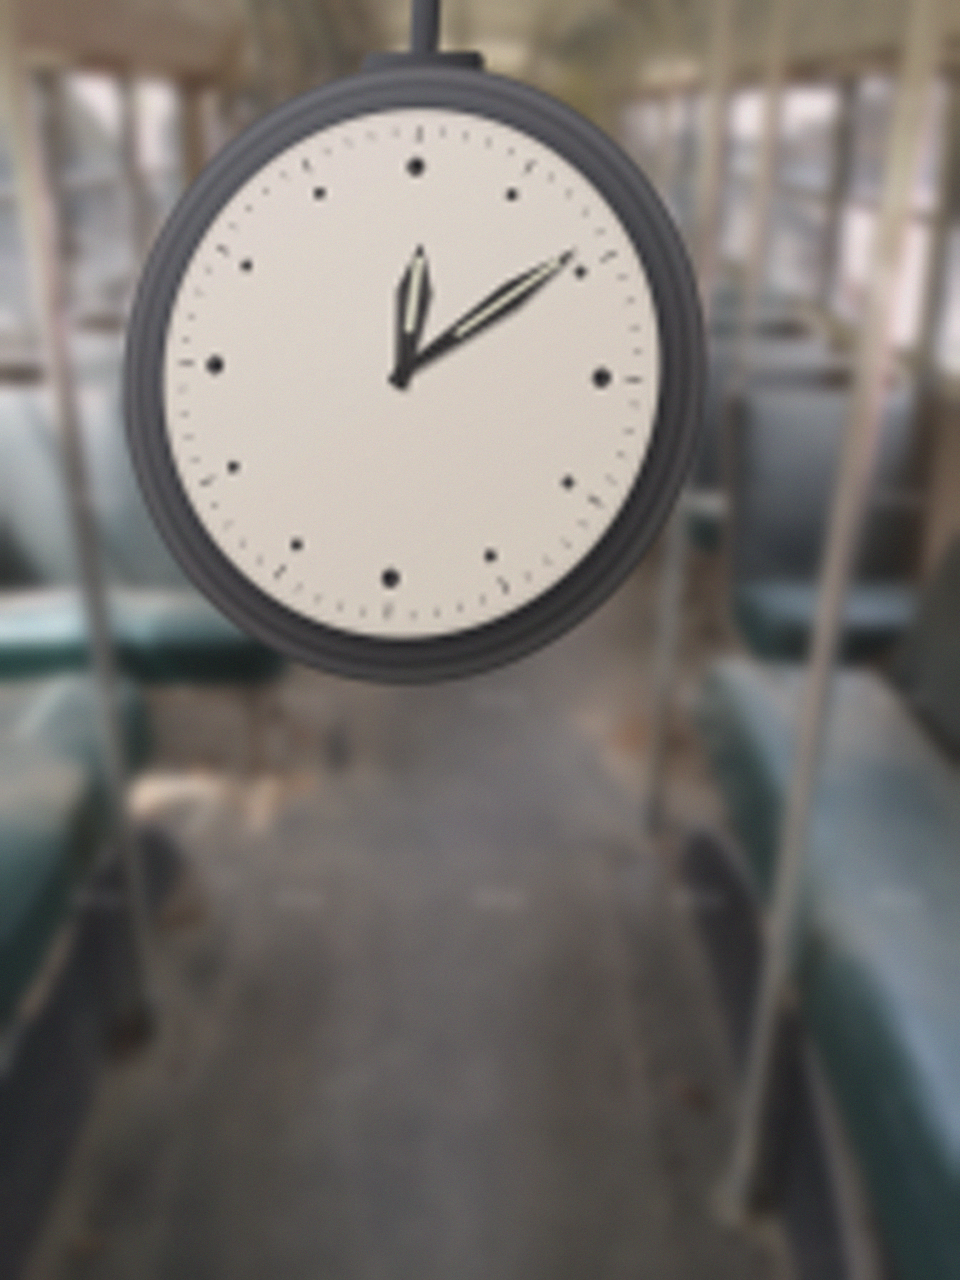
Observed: 12.09
